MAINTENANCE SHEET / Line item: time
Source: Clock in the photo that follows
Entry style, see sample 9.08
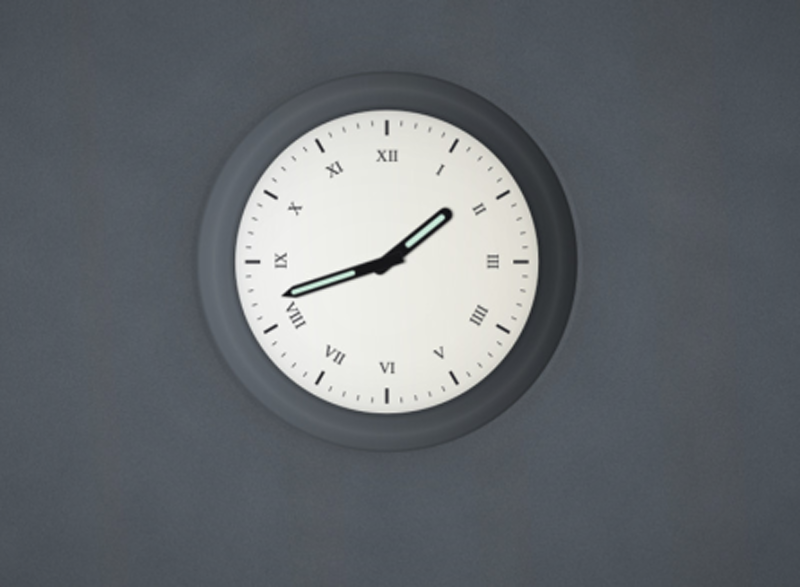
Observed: 1.42
